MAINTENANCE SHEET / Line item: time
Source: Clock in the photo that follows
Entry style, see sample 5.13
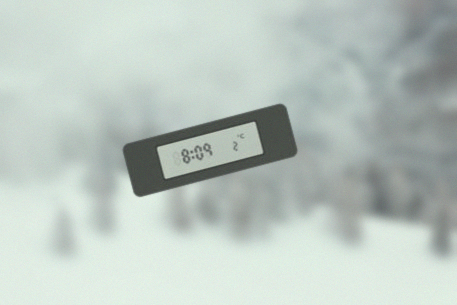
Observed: 8.09
